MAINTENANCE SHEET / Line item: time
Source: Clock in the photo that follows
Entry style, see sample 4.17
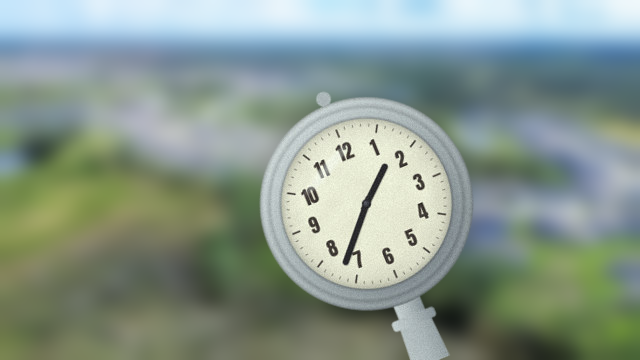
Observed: 1.37
